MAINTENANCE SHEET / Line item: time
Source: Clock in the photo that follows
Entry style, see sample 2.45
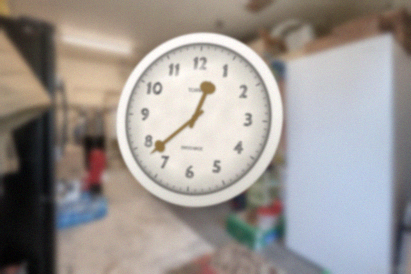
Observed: 12.38
